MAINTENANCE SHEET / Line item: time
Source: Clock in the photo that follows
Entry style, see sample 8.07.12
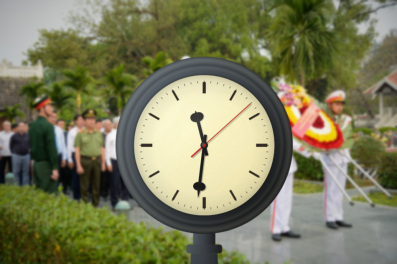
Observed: 11.31.08
